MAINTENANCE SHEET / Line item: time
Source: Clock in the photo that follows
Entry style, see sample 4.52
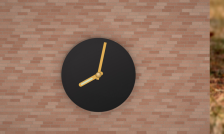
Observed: 8.02
